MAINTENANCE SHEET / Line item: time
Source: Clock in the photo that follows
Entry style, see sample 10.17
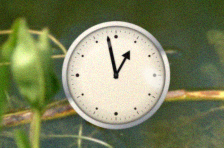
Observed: 12.58
